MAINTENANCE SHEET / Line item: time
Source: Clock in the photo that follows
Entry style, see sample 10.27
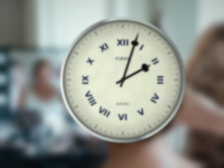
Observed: 2.03
